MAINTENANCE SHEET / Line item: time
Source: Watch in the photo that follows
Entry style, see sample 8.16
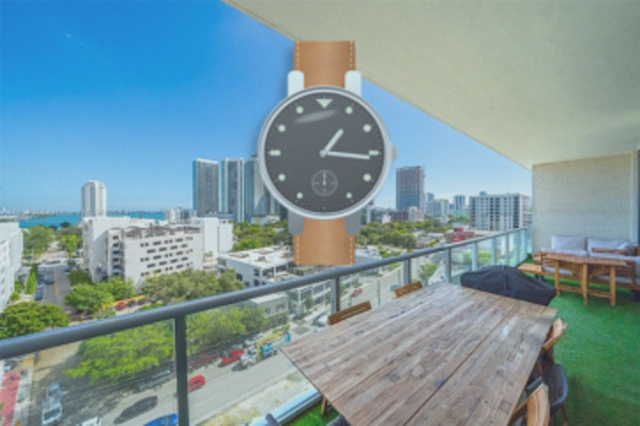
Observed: 1.16
